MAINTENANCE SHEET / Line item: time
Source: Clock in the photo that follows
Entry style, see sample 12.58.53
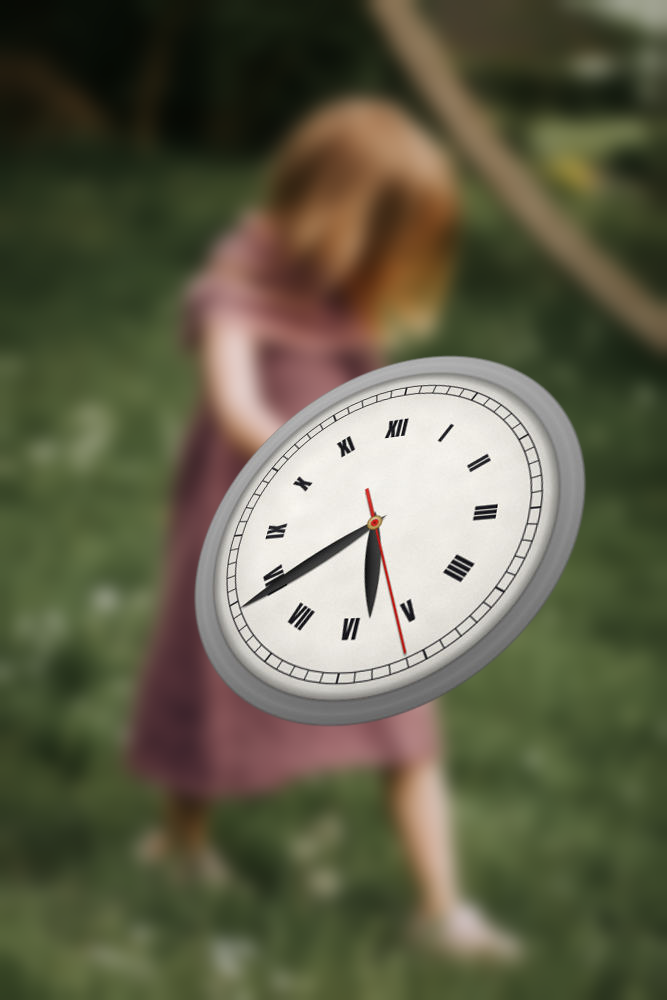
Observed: 5.39.26
